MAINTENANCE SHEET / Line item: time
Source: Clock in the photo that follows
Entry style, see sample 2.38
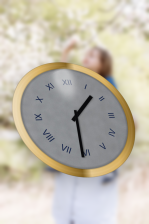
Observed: 1.31
